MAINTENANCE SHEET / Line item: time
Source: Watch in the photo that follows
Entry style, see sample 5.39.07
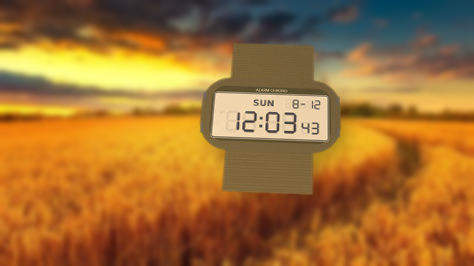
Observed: 12.03.43
